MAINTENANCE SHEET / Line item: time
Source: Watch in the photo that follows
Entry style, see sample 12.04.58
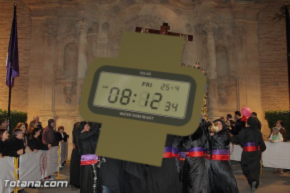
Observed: 8.12.34
